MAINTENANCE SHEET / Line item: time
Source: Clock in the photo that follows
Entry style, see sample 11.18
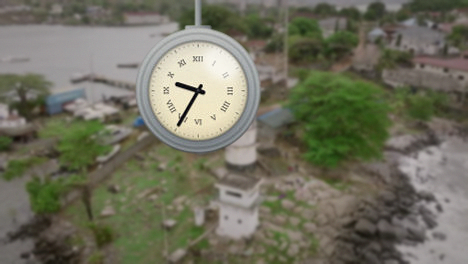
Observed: 9.35
